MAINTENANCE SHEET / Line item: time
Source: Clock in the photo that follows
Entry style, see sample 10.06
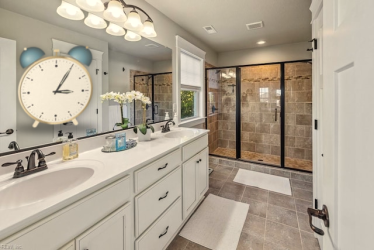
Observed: 3.05
